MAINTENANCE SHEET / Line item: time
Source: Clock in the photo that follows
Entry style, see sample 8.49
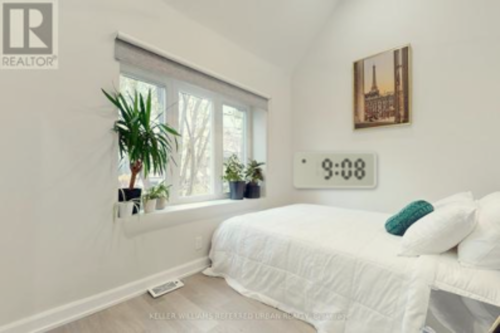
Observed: 9.08
